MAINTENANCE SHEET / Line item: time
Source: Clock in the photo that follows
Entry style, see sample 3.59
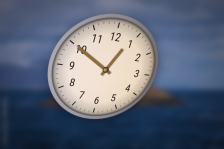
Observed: 12.50
